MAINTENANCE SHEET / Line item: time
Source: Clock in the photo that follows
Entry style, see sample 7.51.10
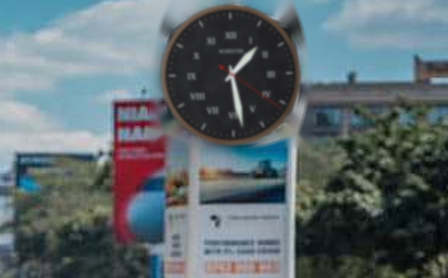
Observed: 1.28.21
